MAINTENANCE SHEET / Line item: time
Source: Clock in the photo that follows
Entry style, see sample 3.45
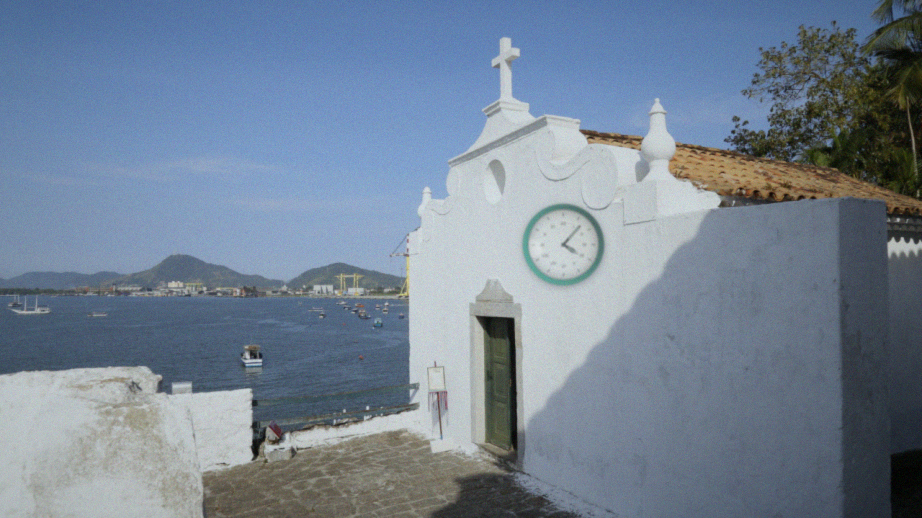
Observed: 4.07
